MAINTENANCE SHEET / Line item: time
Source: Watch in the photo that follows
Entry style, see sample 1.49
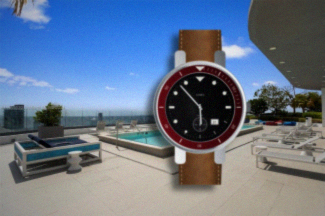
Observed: 5.53
